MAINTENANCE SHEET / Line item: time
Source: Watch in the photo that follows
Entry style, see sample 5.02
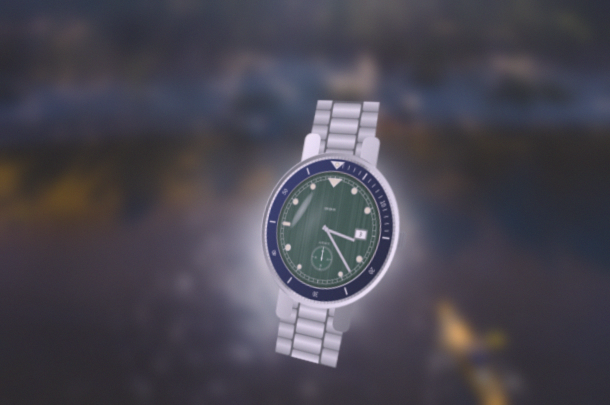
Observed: 3.23
